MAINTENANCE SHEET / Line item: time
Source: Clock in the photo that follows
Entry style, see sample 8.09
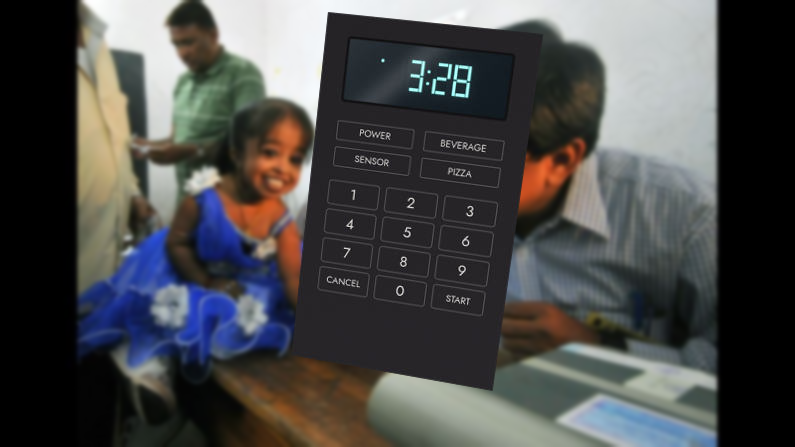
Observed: 3.28
